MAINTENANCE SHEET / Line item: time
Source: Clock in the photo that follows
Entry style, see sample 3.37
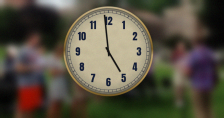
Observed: 4.59
